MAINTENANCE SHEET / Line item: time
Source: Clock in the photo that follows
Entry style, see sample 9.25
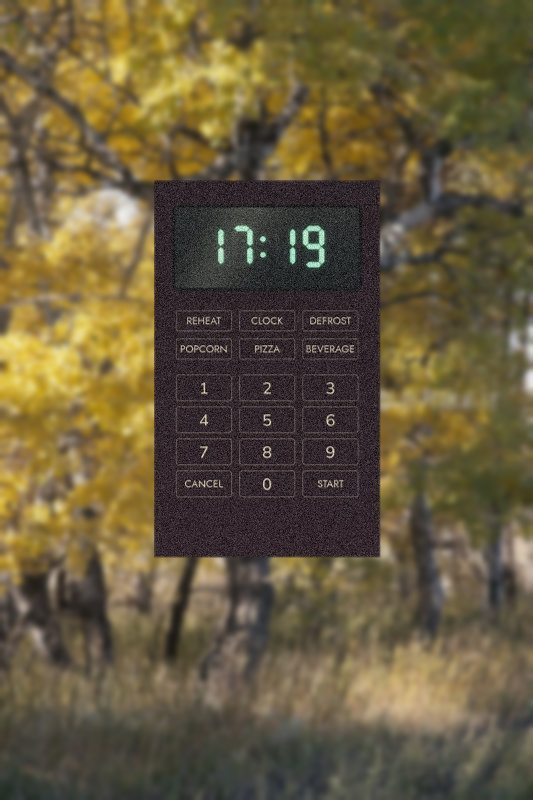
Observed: 17.19
